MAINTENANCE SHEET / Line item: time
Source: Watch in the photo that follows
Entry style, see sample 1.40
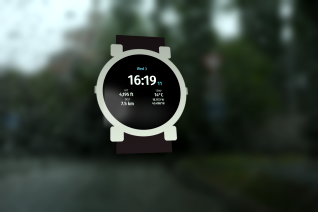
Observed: 16.19
